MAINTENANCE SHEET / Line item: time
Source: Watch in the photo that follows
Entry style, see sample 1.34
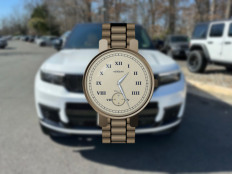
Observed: 1.26
